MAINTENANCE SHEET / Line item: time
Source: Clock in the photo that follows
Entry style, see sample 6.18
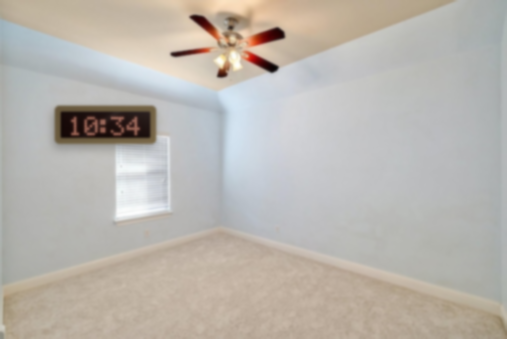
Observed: 10.34
